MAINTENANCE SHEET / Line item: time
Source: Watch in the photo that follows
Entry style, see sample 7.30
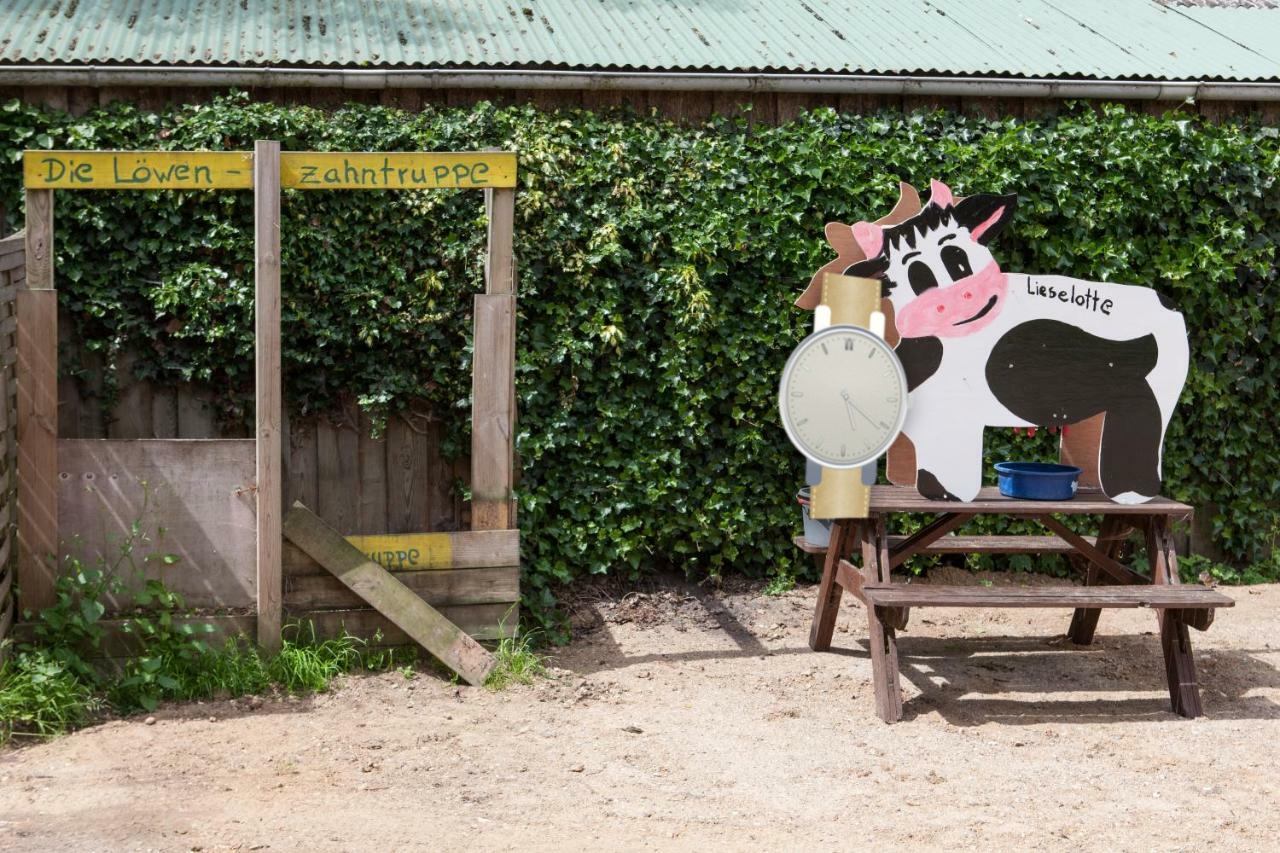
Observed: 5.21
